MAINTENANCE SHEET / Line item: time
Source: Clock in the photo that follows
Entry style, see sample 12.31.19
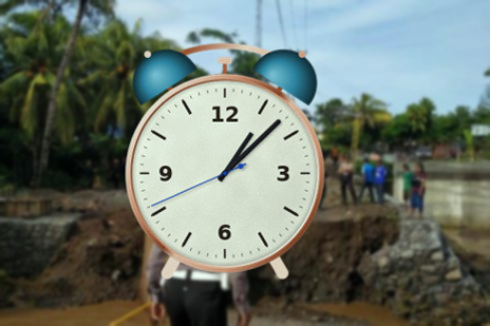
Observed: 1.07.41
